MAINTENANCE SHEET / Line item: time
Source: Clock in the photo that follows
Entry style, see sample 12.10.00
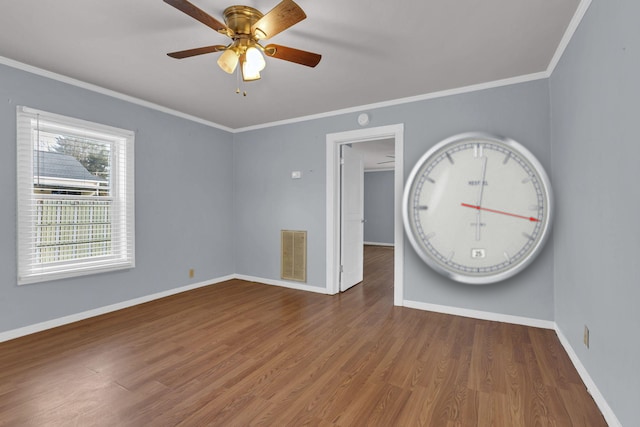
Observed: 6.01.17
